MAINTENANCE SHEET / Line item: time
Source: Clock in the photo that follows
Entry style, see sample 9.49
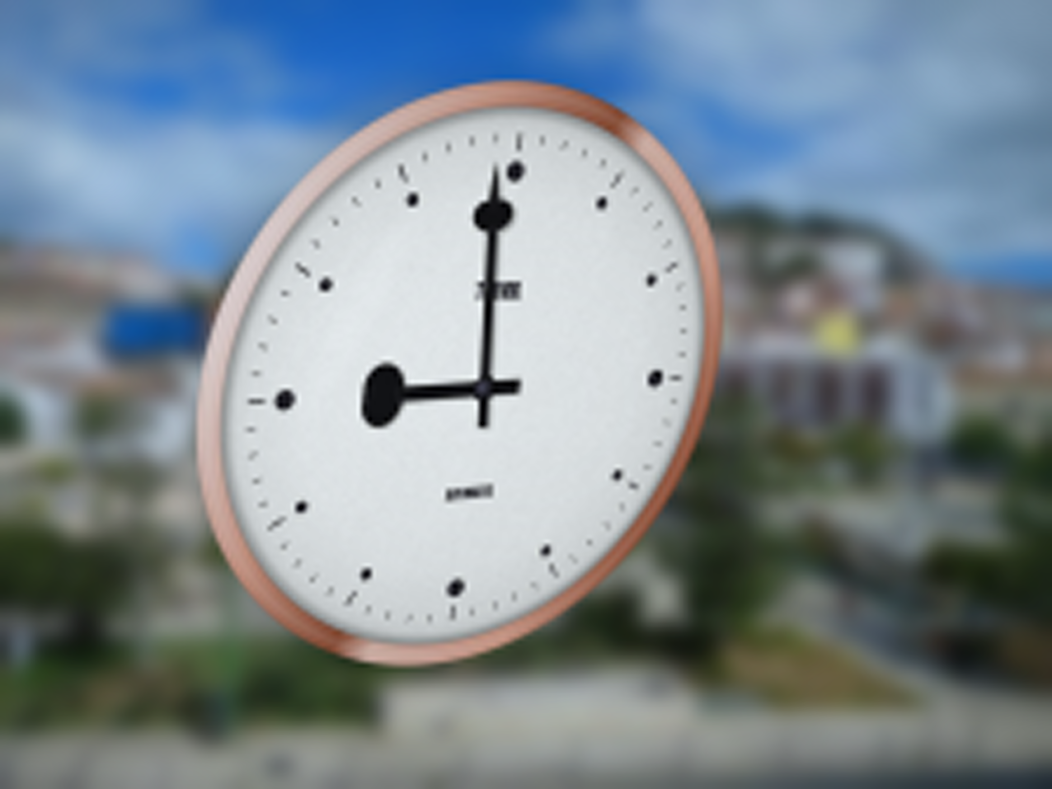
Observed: 8.59
